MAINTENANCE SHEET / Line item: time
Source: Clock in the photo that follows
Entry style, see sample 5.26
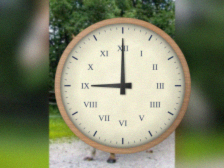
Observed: 9.00
